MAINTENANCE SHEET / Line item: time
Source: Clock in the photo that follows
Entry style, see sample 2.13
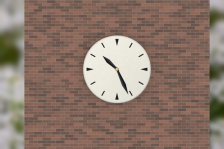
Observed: 10.26
